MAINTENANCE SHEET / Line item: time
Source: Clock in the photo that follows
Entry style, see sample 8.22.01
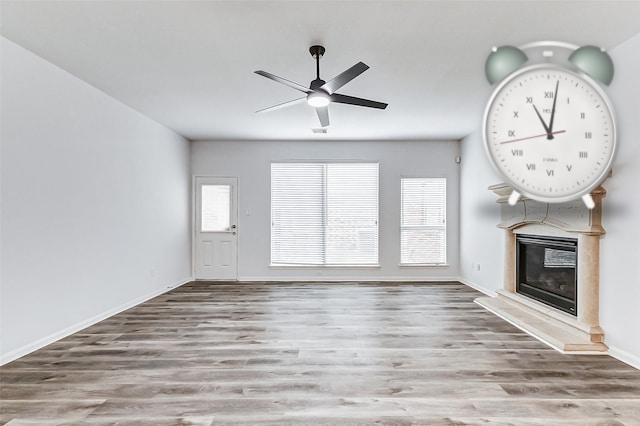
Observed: 11.01.43
